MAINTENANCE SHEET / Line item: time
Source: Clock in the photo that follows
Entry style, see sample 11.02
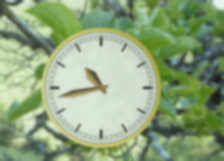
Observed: 10.43
